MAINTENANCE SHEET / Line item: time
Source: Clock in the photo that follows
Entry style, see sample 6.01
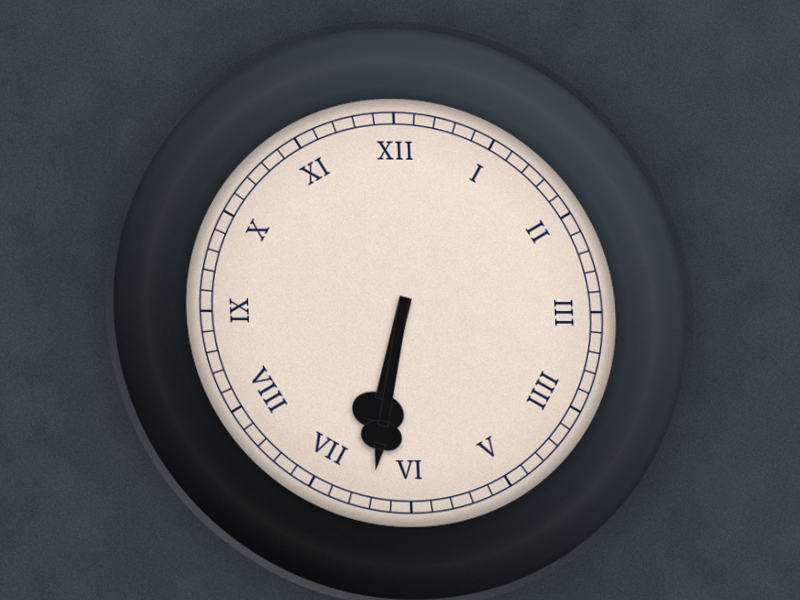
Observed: 6.32
